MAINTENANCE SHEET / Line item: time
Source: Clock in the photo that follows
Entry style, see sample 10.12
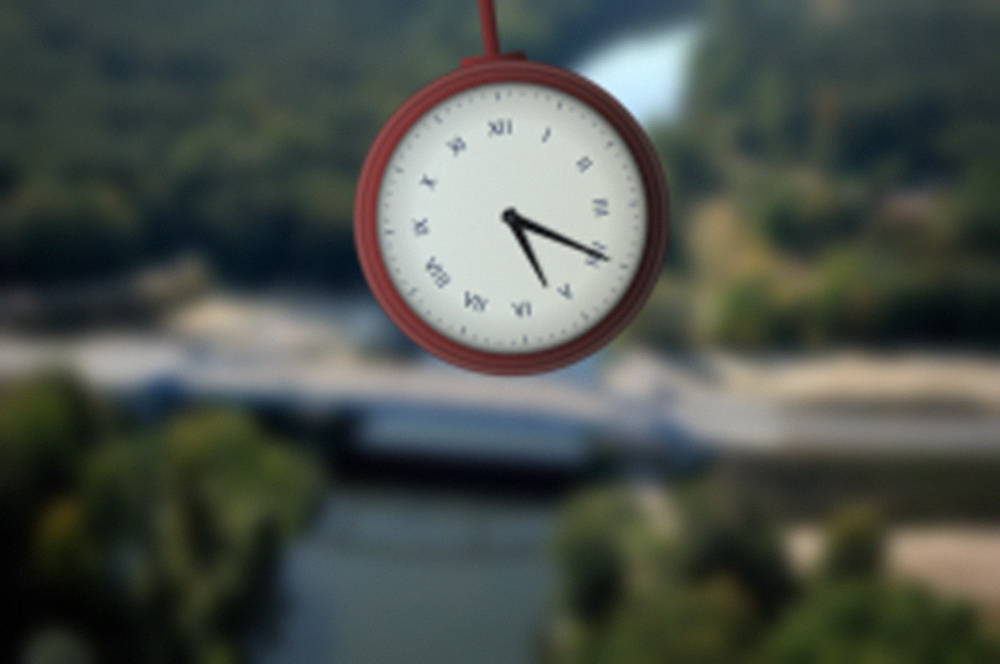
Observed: 5.20
